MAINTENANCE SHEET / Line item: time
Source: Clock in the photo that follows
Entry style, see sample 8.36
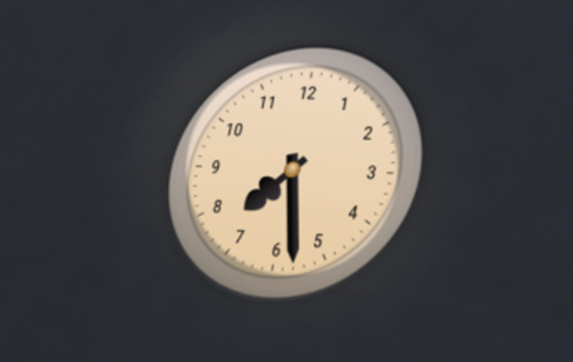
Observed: 7.28
